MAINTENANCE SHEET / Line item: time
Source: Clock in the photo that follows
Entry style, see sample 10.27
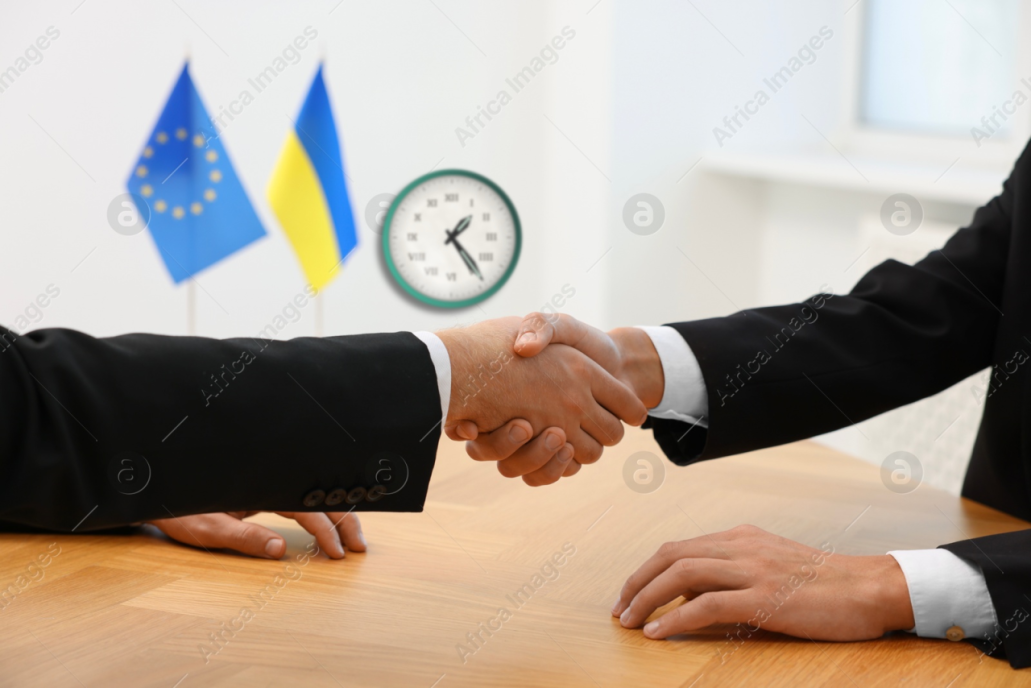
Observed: 1.24
